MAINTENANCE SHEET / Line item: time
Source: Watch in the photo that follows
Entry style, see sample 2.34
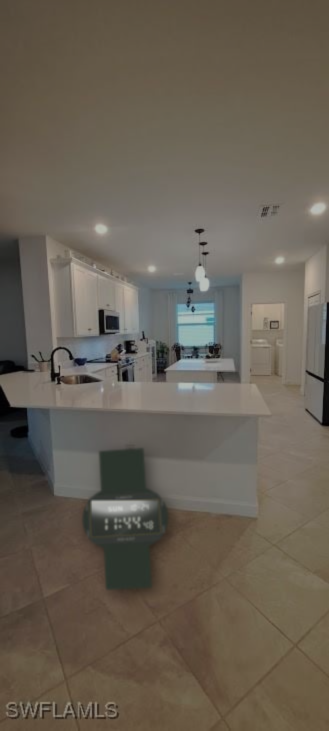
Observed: 11.44
